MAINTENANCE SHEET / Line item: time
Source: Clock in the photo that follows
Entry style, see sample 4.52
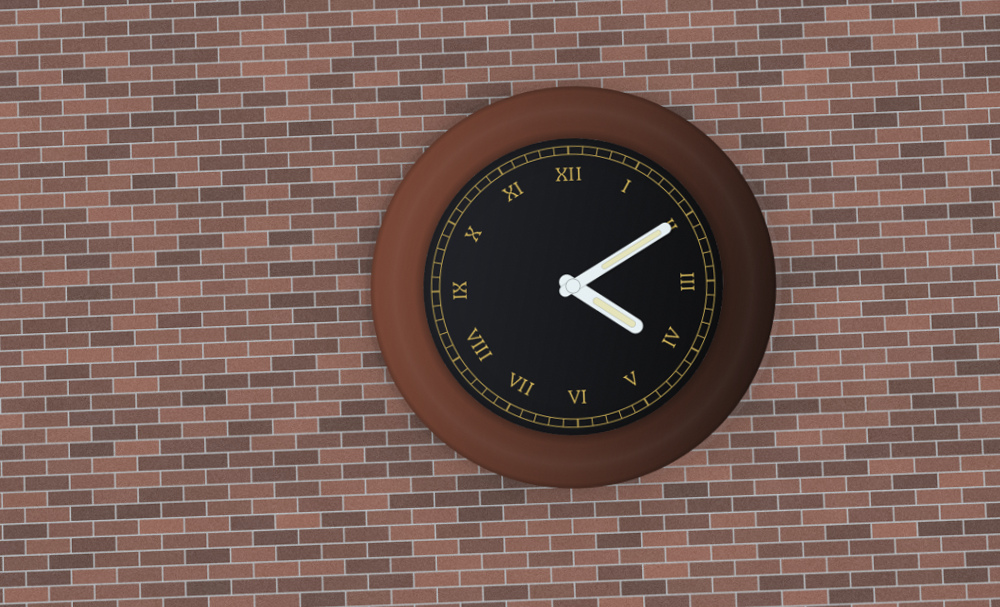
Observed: 4.10
